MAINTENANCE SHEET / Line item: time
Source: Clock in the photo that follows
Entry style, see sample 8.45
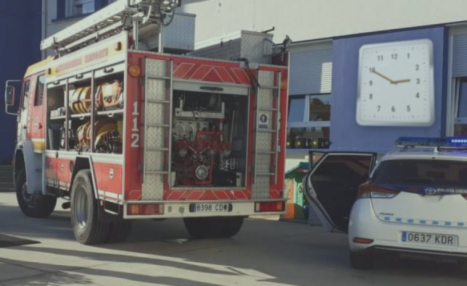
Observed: 2.50
